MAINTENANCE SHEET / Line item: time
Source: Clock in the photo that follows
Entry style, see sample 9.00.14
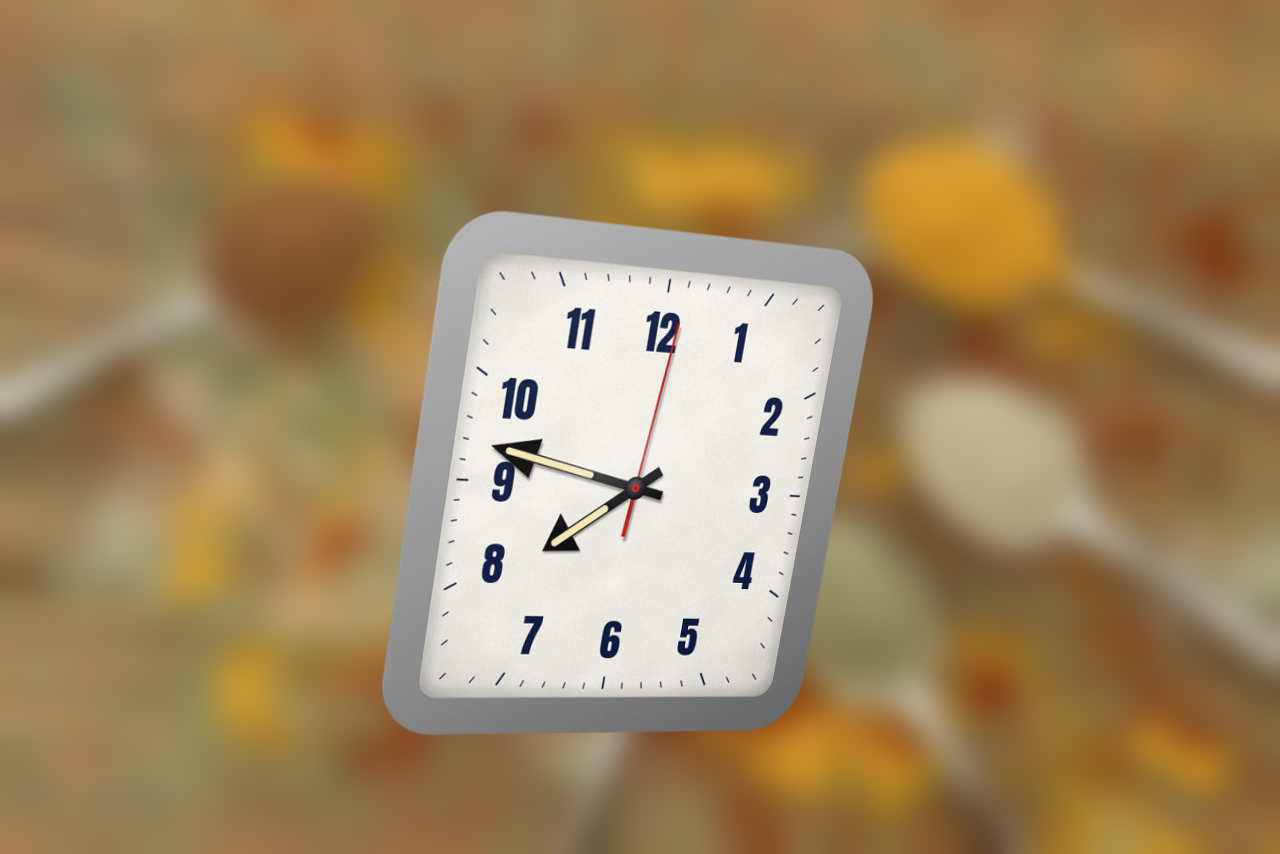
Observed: 7.47.01
